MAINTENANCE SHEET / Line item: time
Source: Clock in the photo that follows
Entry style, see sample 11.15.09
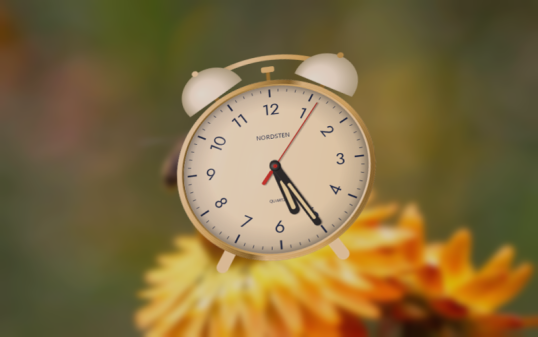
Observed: 5.25.06
